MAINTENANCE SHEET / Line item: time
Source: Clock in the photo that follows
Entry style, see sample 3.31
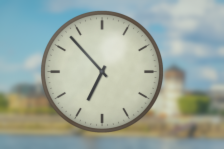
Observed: 6.53
